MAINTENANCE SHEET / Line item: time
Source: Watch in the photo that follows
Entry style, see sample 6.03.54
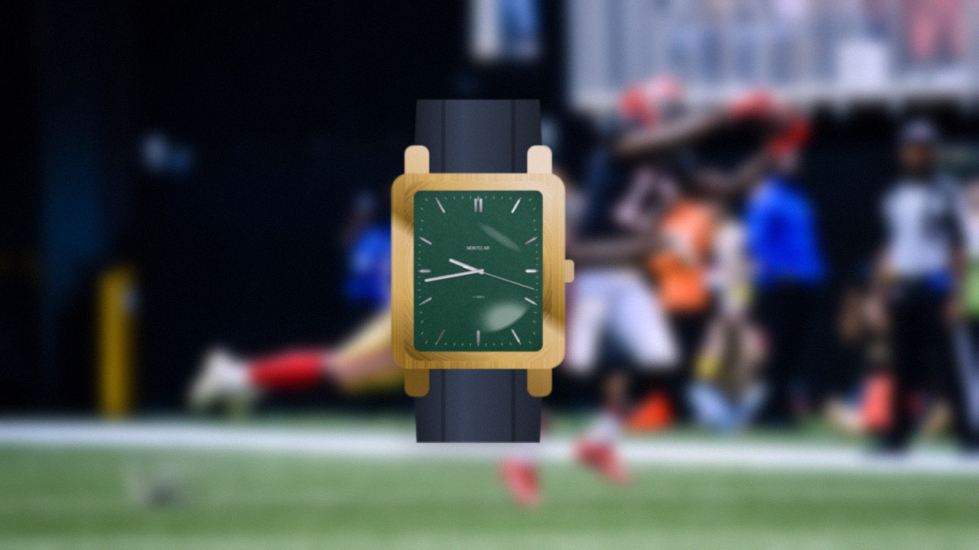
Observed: 9.43.18
